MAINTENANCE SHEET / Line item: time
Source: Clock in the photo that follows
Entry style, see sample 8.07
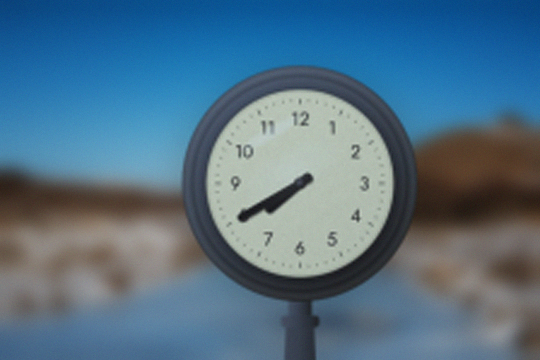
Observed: 7.40
